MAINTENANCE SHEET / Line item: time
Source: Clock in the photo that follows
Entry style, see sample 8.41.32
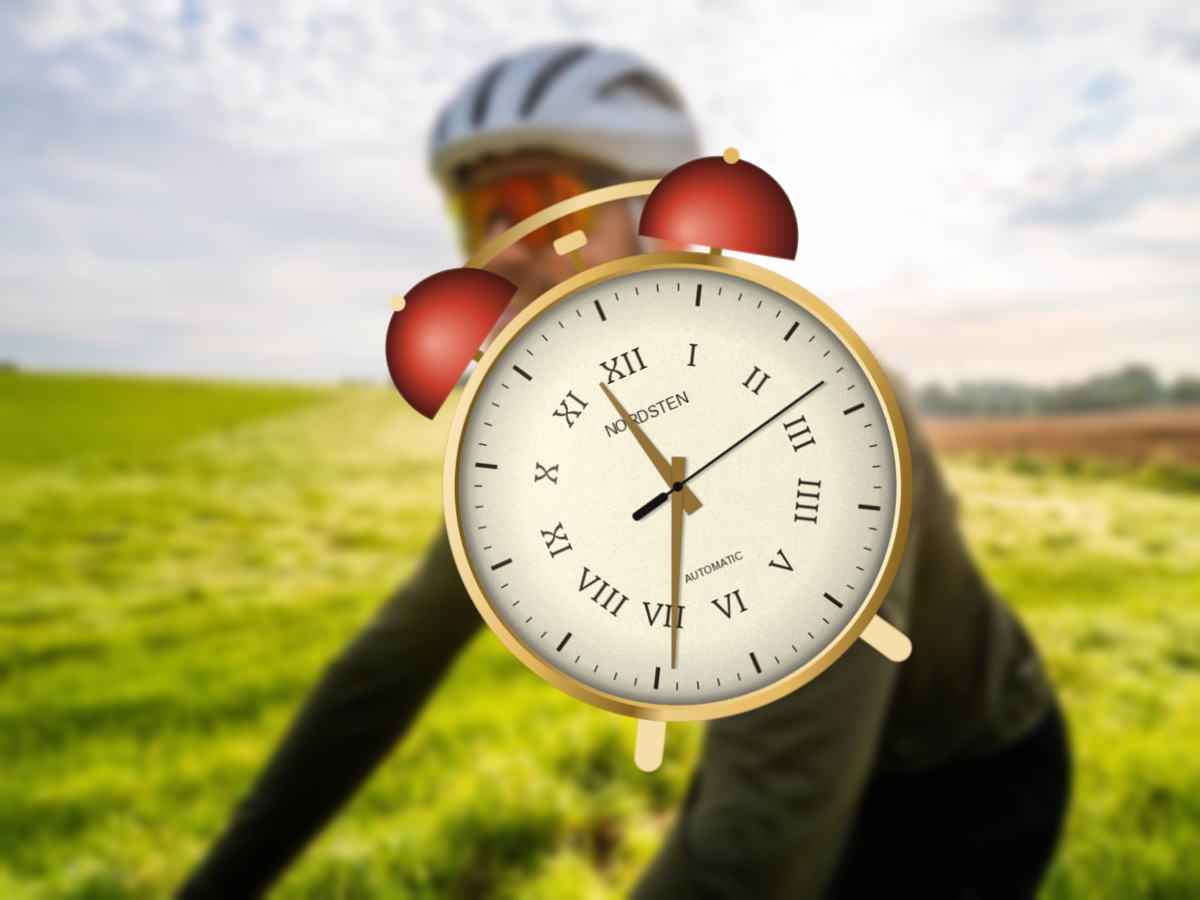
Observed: 11.34.13
